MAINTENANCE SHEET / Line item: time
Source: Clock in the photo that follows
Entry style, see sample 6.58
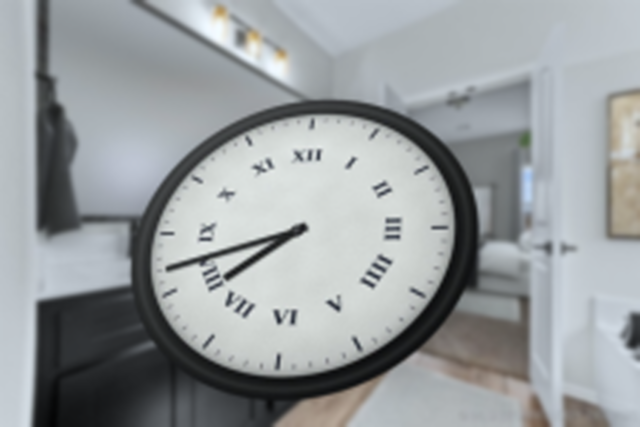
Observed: 7.42
